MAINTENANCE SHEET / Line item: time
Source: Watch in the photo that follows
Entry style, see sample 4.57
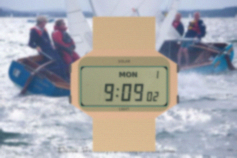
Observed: 9.09
